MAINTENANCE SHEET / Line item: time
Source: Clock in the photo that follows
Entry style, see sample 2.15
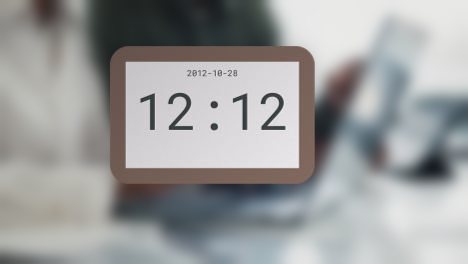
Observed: 12.12
